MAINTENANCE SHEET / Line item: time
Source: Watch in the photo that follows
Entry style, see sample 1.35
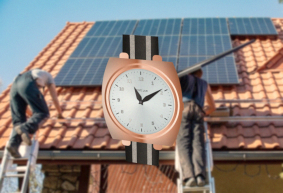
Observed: 11.09
